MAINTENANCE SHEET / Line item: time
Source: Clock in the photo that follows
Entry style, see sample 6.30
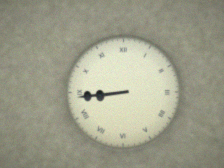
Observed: 8.44
